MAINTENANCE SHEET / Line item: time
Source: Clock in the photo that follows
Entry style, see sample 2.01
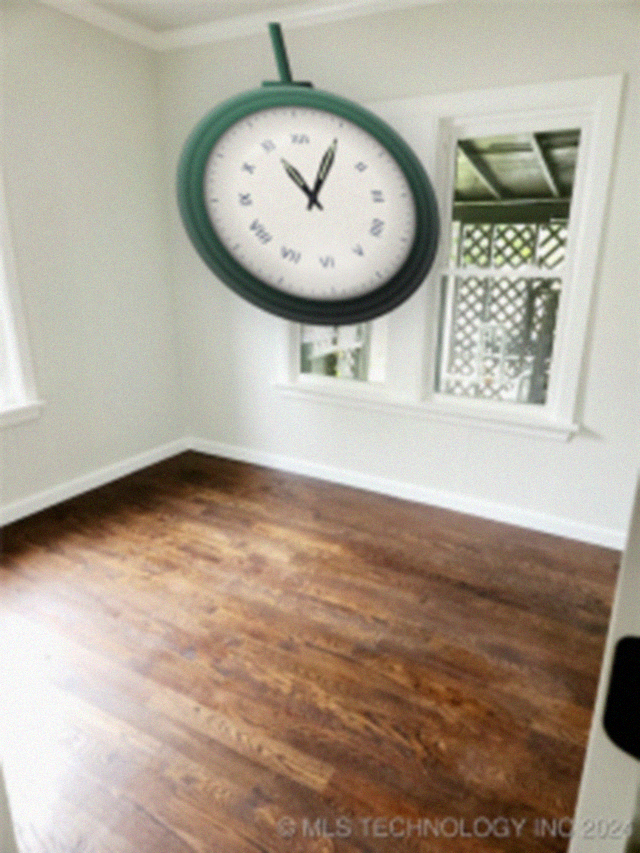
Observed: 11.05
